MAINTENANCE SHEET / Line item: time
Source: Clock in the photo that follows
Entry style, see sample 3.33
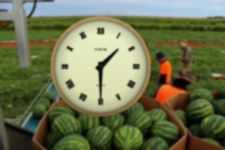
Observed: 1.30
